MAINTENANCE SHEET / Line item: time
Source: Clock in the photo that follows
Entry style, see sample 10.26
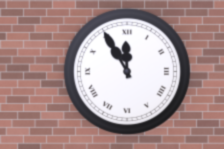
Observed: 11.55
